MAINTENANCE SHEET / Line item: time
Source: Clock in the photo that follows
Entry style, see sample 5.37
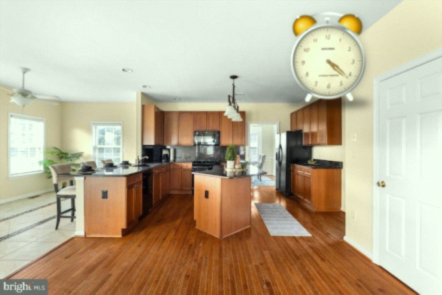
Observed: 4.22
